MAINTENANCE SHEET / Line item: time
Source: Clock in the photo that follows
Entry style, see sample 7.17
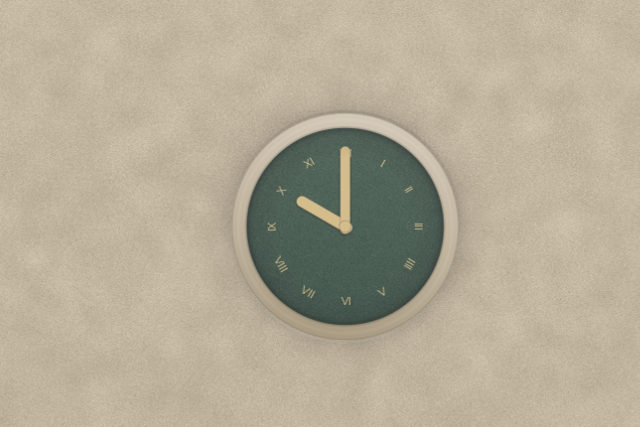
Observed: 10.00
